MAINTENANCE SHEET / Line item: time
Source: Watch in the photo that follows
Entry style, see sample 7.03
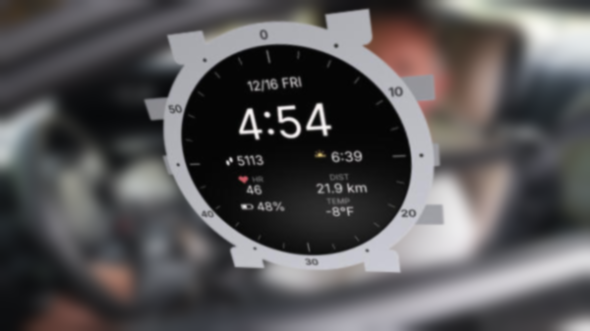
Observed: 4.54
